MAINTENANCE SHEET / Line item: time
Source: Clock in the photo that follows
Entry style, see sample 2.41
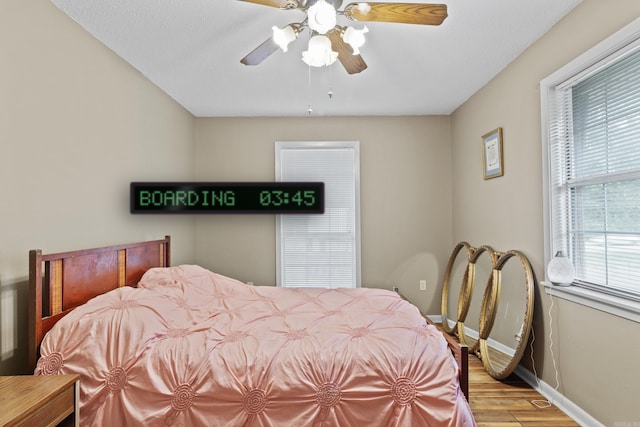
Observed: 3.45
